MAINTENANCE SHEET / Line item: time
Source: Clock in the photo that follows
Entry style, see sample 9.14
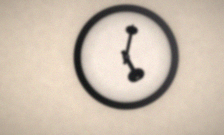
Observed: 5.02
